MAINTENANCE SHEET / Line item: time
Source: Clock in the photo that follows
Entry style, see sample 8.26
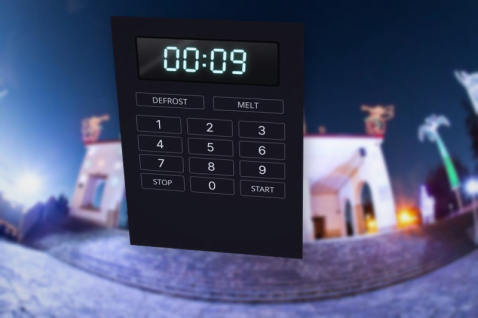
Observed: 0.09
